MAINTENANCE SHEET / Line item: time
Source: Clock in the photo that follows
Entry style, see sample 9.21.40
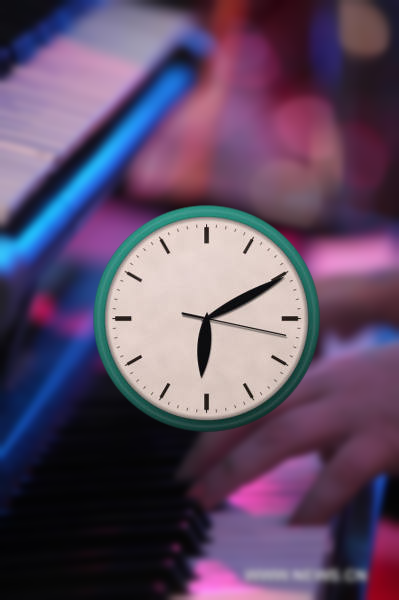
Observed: 6.10.17
